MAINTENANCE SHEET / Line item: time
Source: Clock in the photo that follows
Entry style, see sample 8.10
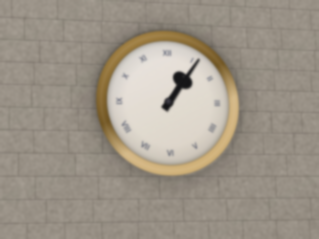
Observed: 1.06
